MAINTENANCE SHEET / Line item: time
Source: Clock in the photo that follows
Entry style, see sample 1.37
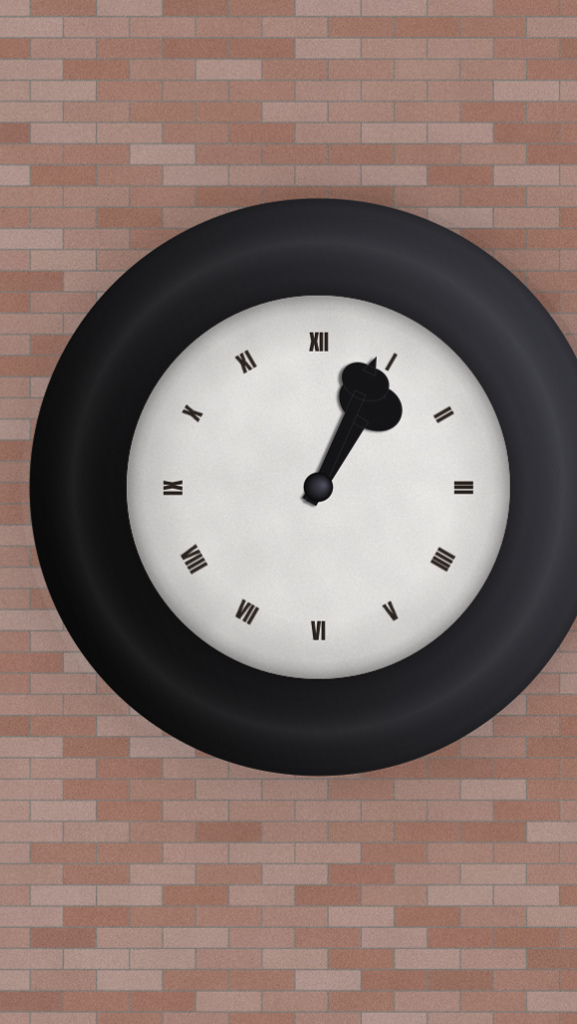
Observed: 1.04
